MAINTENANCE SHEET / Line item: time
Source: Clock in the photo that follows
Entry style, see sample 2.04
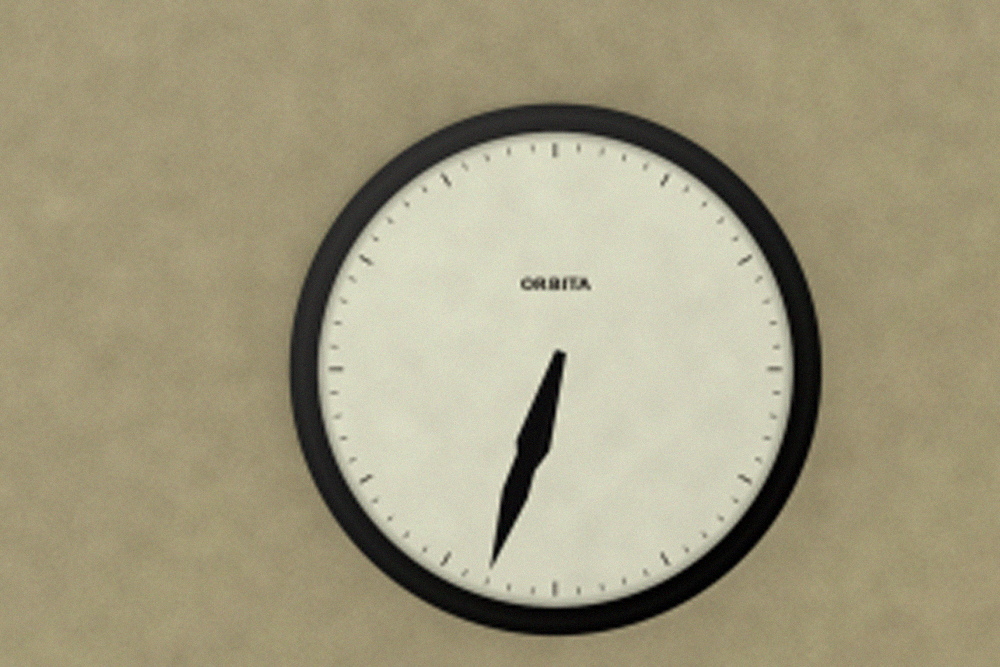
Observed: 6.33
